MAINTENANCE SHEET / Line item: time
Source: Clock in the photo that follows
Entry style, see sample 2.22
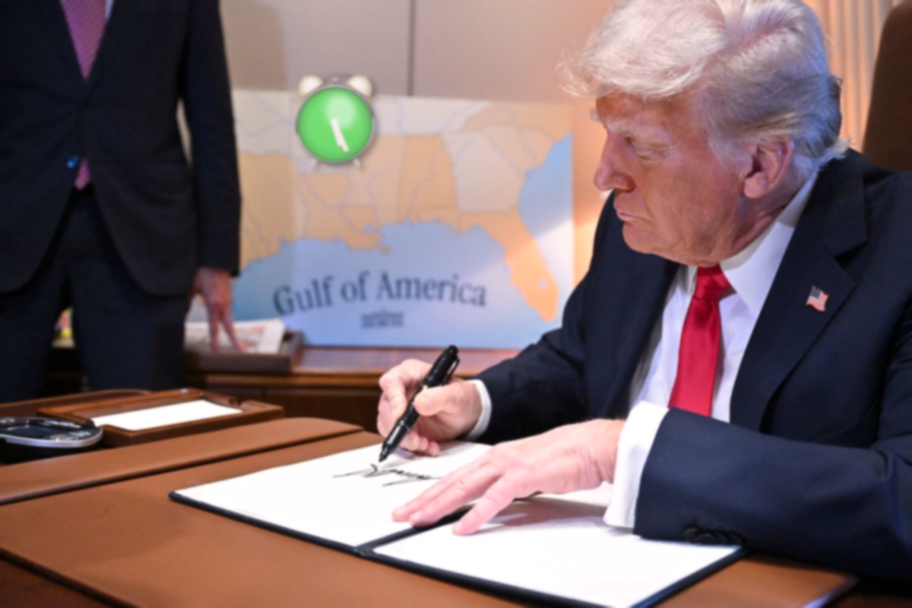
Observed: 5.26
